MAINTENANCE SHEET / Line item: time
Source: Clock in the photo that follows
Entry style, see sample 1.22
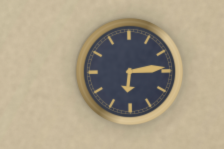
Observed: 6.14
